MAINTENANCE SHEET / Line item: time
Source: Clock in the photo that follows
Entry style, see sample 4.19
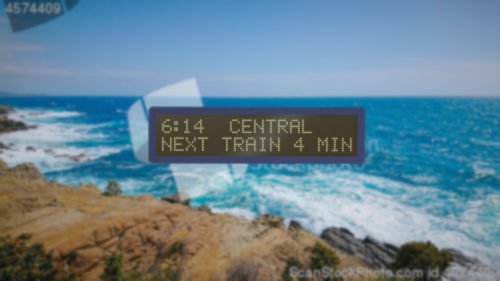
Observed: 6.14
